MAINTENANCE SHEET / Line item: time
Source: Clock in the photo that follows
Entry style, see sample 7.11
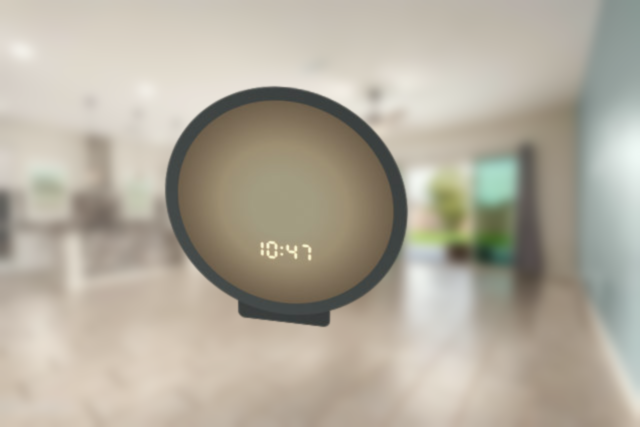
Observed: 10.47
